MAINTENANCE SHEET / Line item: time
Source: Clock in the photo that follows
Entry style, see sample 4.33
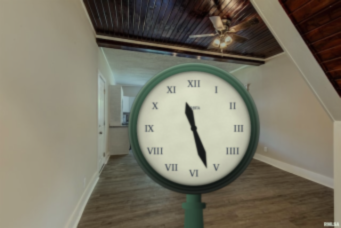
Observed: 11.27
